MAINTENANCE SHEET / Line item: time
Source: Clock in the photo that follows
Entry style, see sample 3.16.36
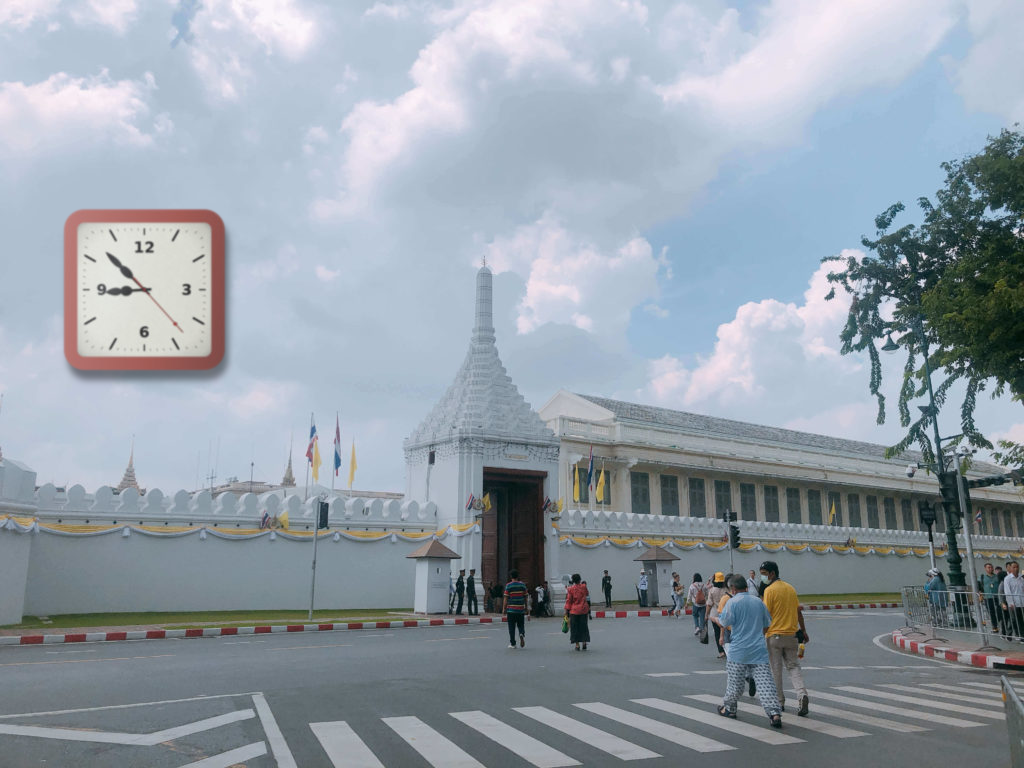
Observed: 8.52.23
